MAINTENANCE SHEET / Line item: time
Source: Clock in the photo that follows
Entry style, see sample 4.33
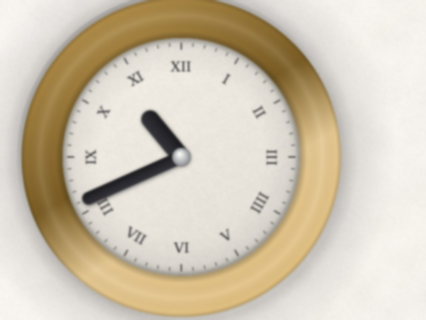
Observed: 10.41
